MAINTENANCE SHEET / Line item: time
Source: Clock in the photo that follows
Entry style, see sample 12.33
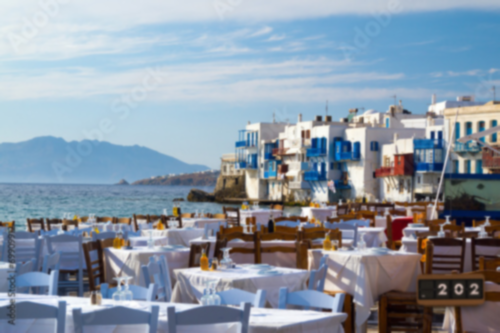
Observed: 2.02
